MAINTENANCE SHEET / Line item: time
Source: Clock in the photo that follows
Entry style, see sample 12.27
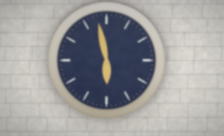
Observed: 5.58
